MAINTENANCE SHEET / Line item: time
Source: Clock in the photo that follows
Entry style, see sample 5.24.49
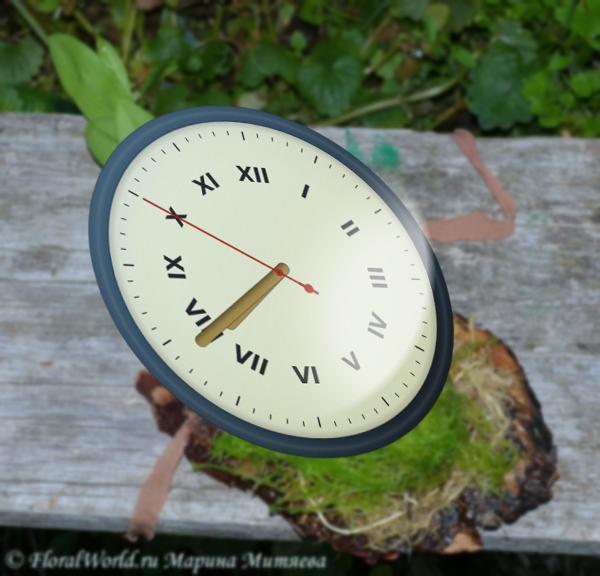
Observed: 7.38.50
